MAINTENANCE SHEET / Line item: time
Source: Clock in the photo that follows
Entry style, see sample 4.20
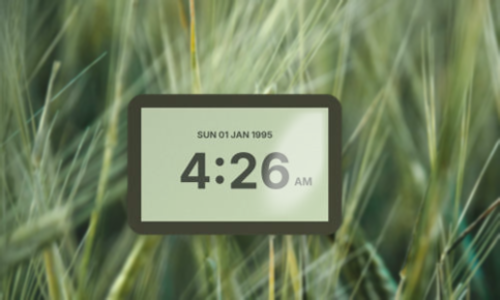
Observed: 4.26
